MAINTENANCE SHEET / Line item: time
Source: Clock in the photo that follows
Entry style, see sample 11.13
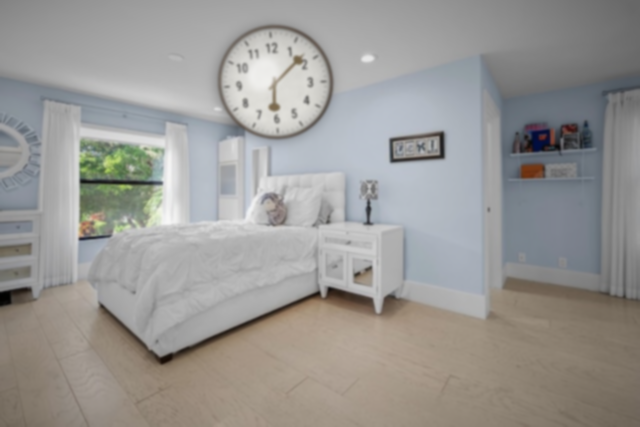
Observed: 6.08
